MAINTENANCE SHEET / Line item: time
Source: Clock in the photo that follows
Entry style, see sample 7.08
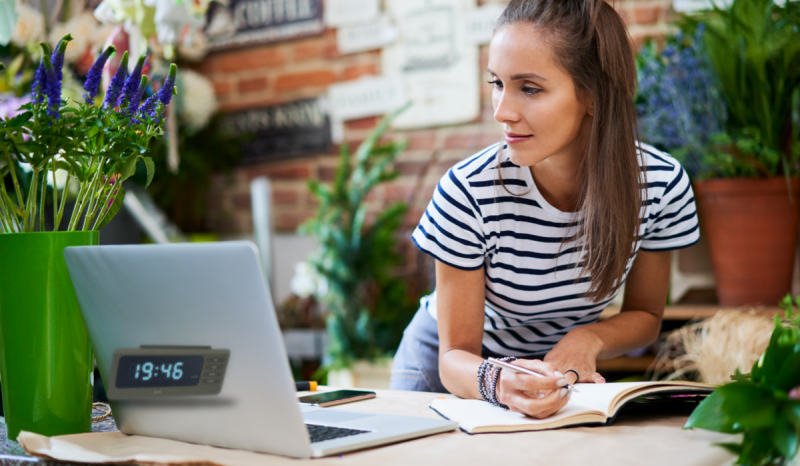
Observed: 19.46
